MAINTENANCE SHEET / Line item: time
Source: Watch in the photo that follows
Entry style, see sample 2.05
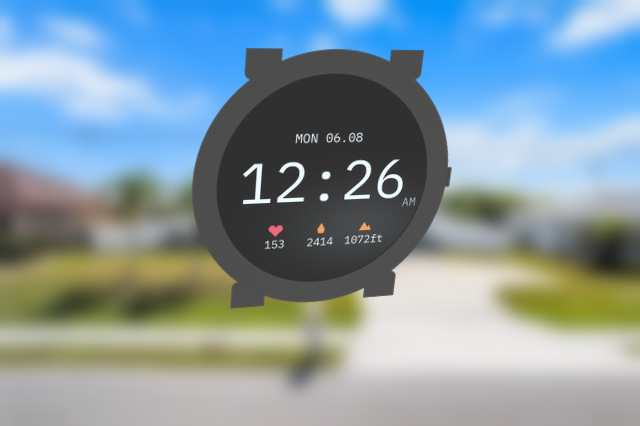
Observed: 12.26
